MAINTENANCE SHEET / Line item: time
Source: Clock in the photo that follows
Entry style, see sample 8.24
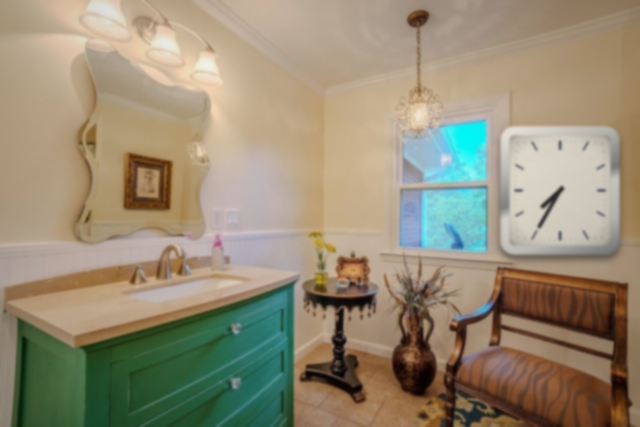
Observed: 7.35
